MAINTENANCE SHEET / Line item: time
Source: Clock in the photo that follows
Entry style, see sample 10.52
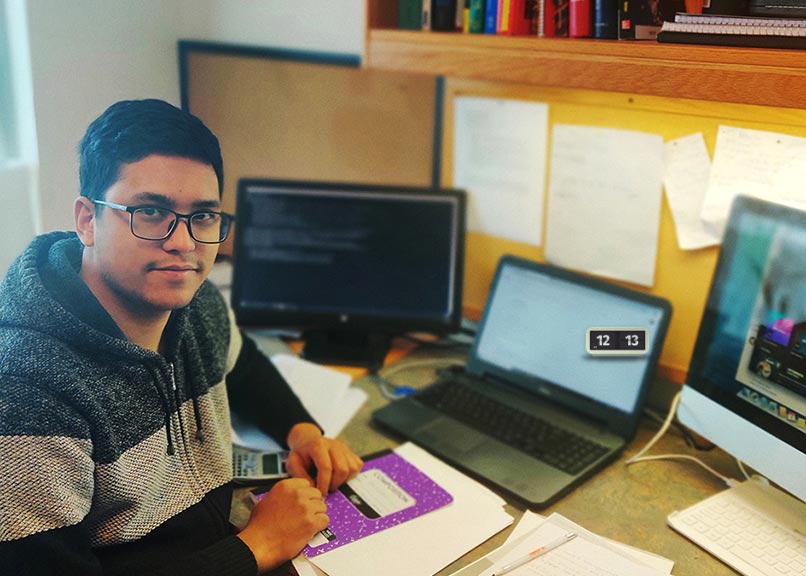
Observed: 12.13
